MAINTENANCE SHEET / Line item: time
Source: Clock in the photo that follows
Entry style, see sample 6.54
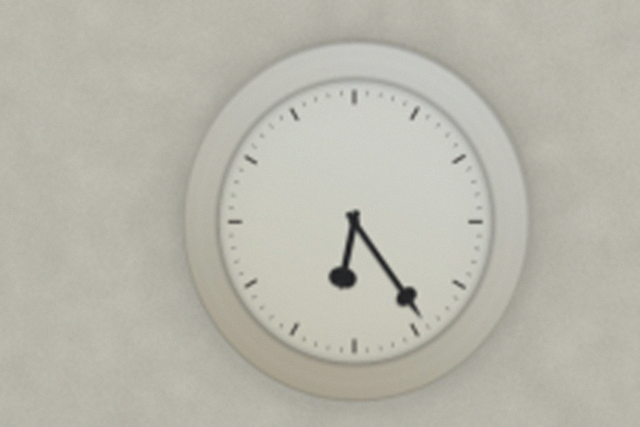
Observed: 6.24
